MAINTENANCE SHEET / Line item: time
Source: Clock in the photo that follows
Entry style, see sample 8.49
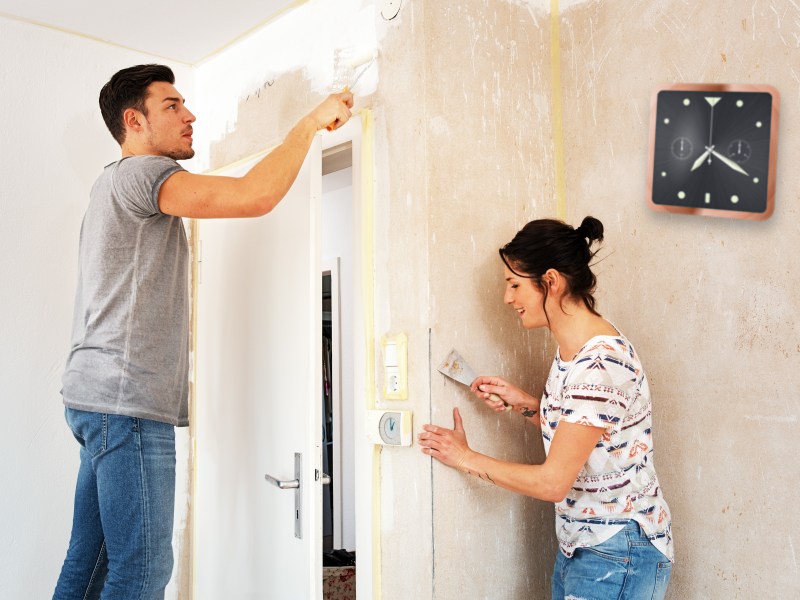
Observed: 7.20
